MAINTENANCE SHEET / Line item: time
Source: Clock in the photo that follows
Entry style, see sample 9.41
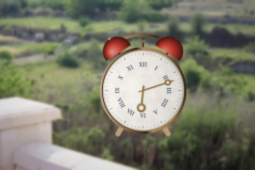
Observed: 6.12
